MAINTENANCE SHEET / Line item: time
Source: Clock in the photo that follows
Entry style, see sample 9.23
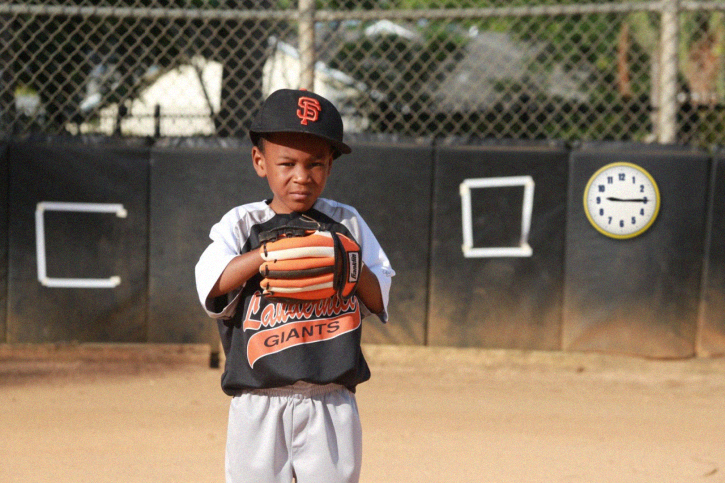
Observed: 9.15
